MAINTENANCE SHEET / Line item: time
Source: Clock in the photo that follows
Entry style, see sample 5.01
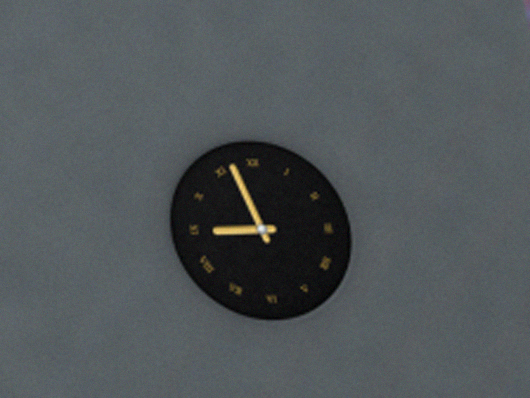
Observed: 8.57
